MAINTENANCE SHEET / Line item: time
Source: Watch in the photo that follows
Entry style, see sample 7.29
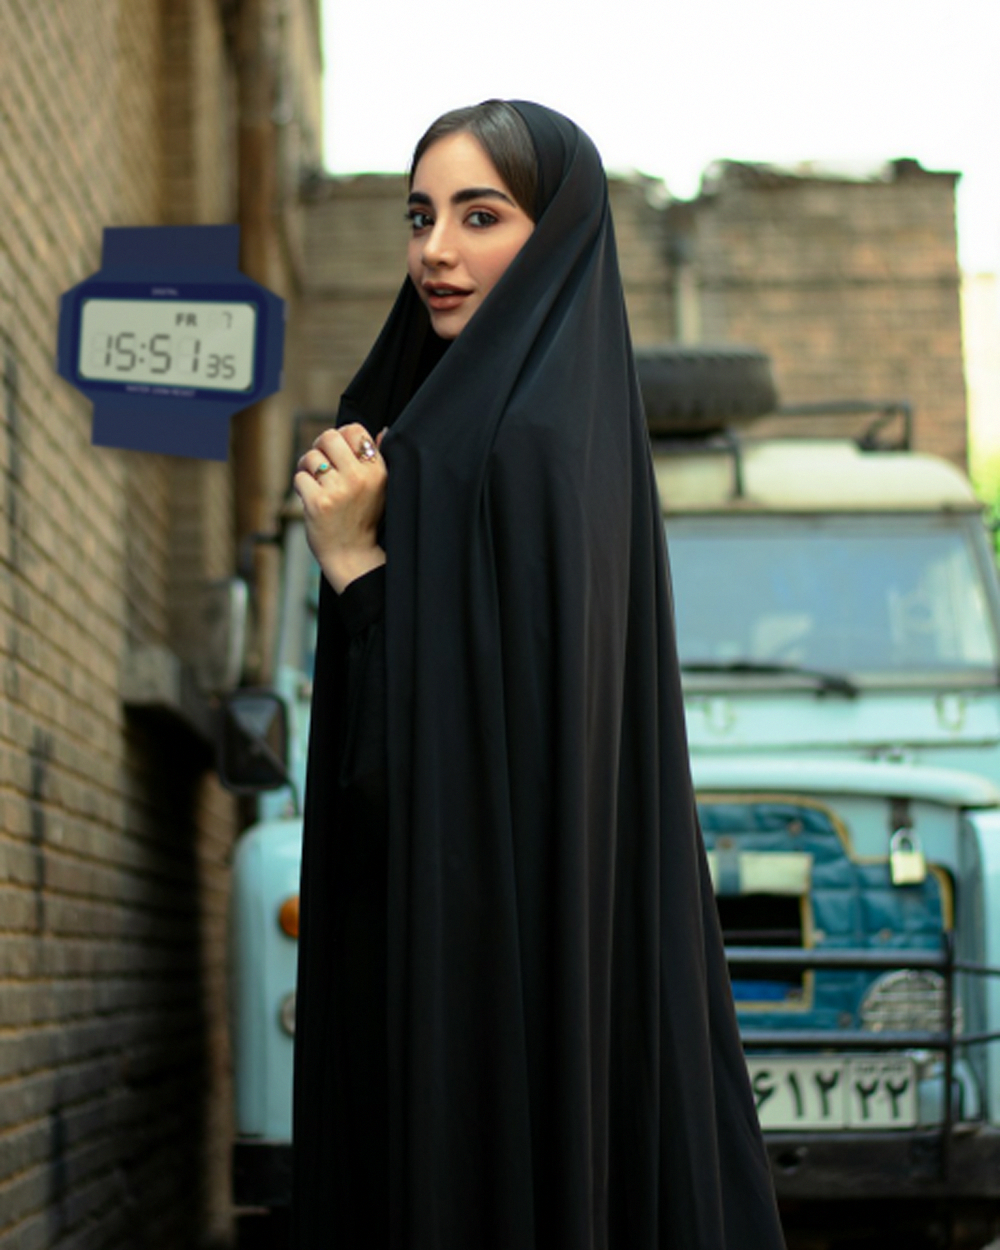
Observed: 15.51
